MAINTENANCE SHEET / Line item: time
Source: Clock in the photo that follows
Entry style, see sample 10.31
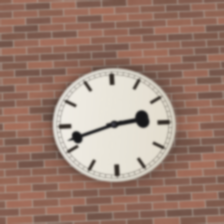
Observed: 2.42
